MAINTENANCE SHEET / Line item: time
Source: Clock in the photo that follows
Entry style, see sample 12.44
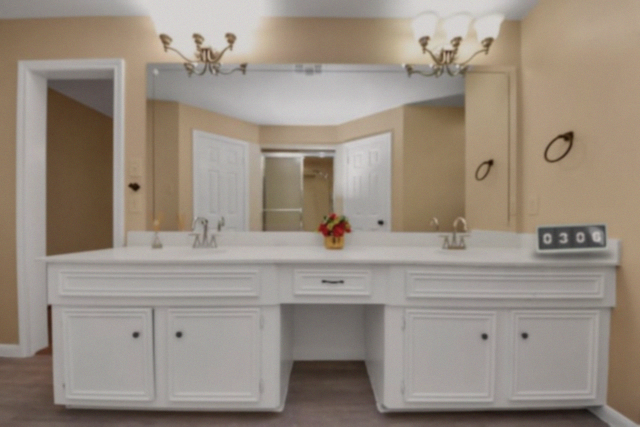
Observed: 3.06
